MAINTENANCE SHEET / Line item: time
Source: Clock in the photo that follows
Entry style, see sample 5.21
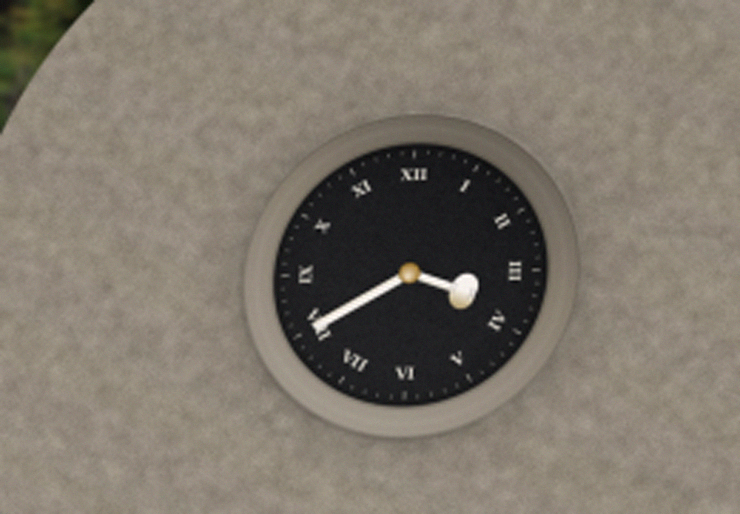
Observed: 3.40
